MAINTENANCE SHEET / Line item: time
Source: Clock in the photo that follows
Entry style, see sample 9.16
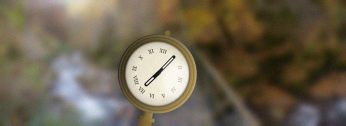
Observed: 7.05
